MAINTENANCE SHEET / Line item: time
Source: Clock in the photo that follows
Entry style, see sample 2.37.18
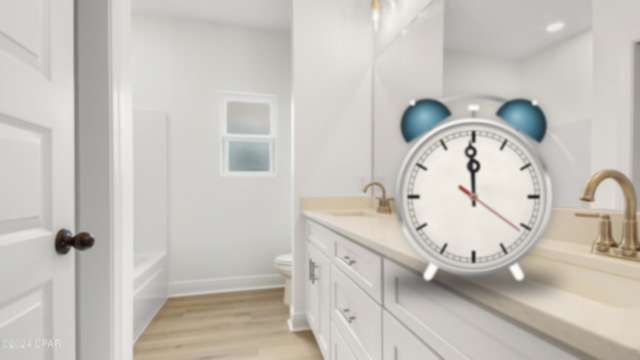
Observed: 11.59.21
